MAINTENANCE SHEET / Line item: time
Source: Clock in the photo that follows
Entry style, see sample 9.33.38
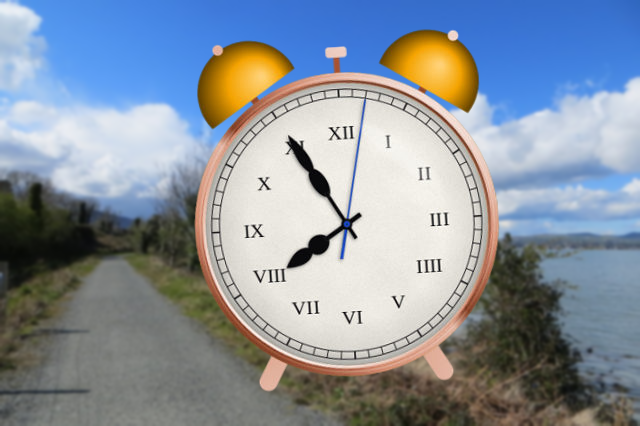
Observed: 7.55.02
